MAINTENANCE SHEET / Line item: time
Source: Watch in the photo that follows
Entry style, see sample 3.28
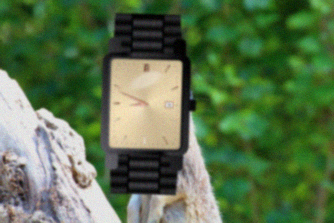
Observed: 8.49
